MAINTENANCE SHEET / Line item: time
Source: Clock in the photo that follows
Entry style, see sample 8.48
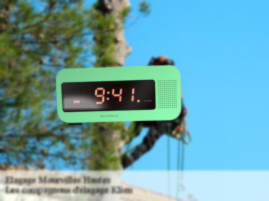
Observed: 9.41
